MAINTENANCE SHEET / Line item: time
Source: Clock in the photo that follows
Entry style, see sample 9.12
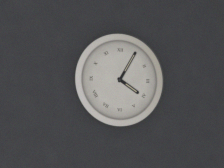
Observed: 4.05
